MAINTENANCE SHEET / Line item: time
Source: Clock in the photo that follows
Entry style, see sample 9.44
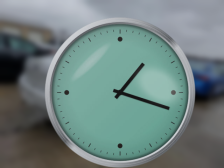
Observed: 1.18
